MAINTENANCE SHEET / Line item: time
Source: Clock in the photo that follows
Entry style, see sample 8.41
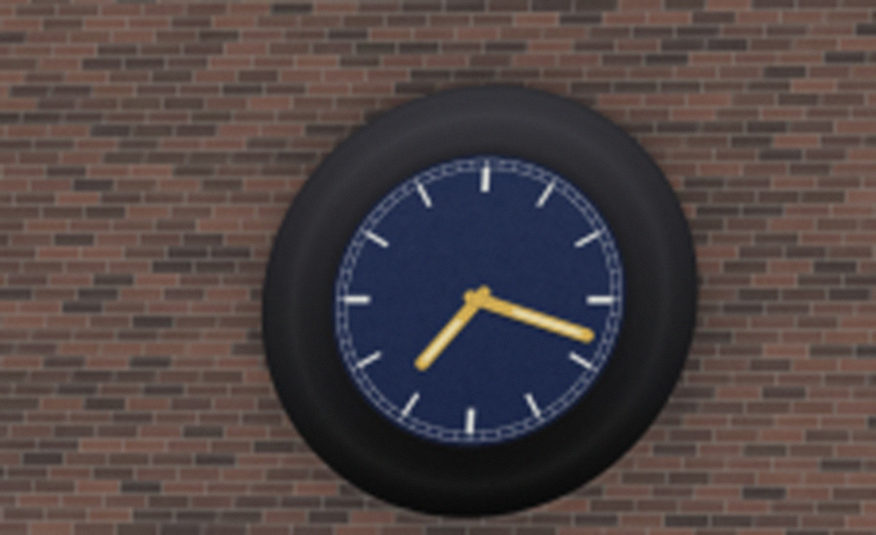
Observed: 7.18
